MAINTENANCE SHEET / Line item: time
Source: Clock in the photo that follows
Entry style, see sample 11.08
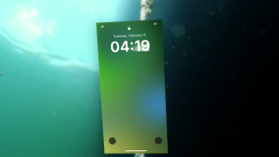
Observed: 4.19
